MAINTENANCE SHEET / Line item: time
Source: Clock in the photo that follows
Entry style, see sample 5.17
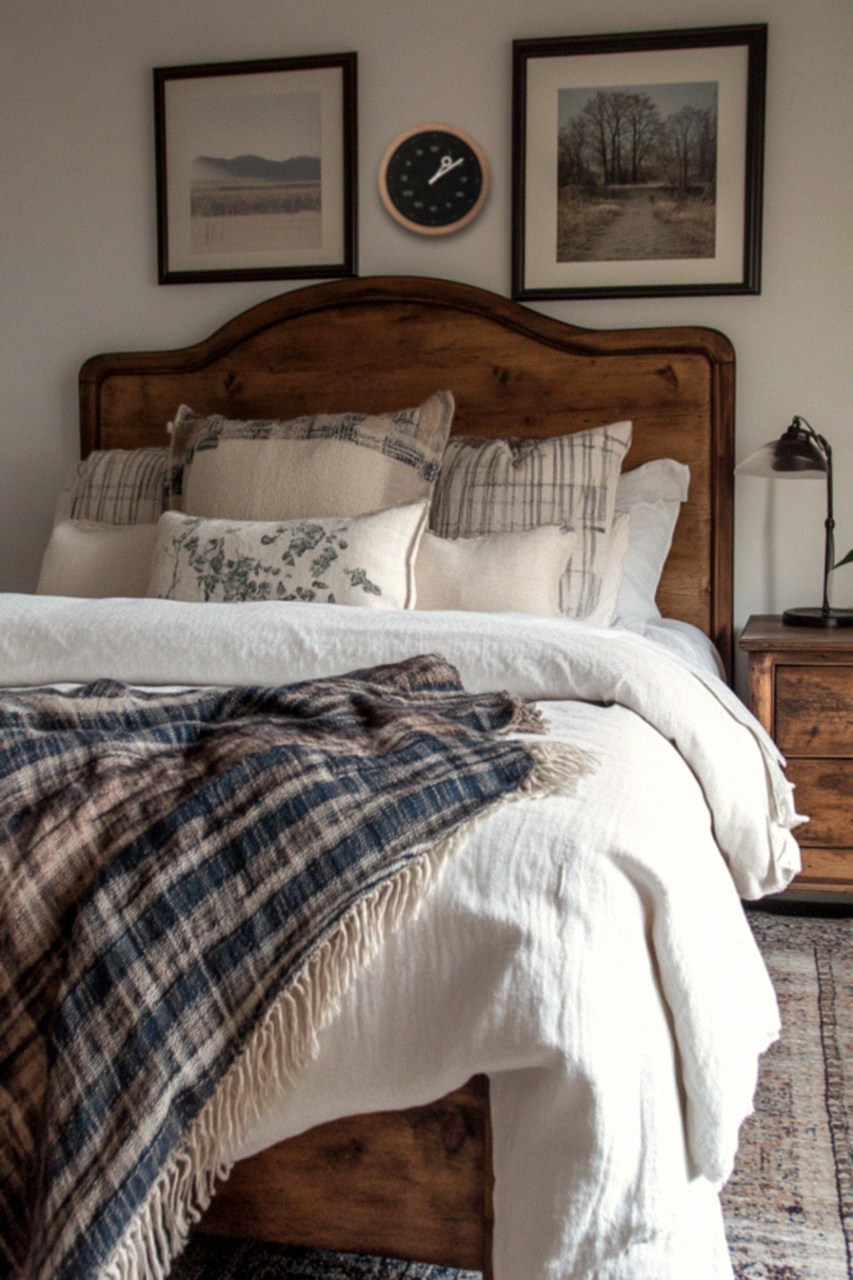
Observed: 1.09
